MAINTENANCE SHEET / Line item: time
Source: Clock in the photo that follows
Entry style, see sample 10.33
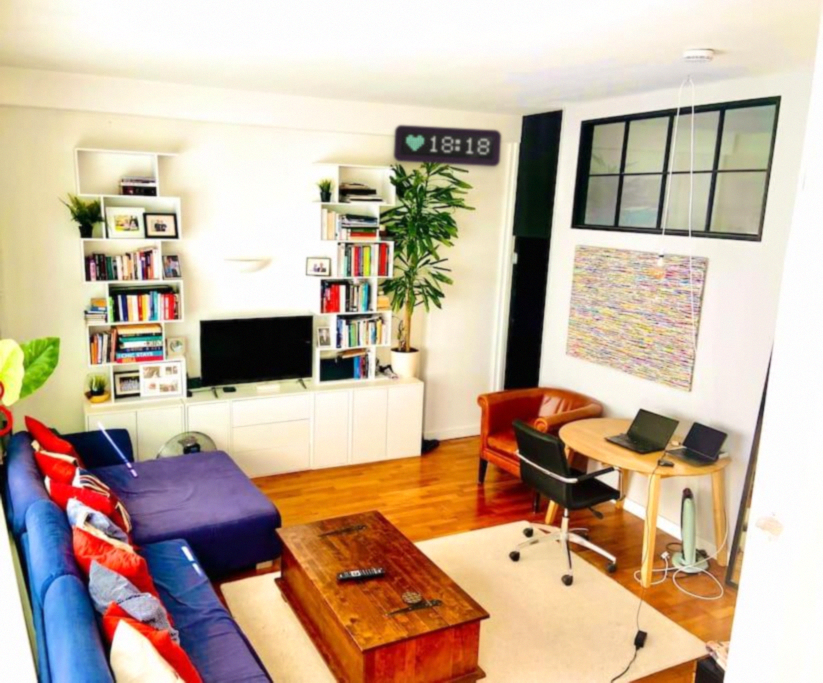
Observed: 18.18
